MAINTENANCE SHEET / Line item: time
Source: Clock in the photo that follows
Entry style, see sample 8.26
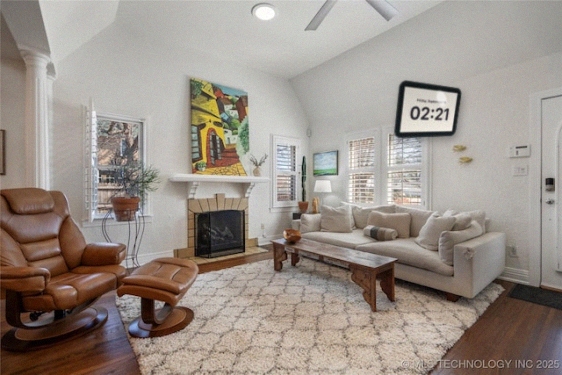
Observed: 2.21
